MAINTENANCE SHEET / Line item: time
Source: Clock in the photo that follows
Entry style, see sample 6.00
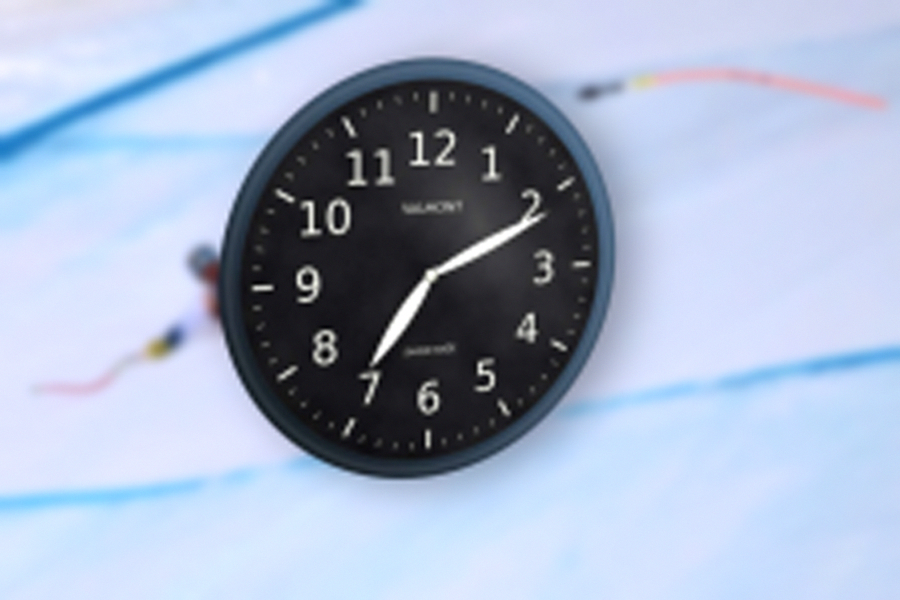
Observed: 7.11
